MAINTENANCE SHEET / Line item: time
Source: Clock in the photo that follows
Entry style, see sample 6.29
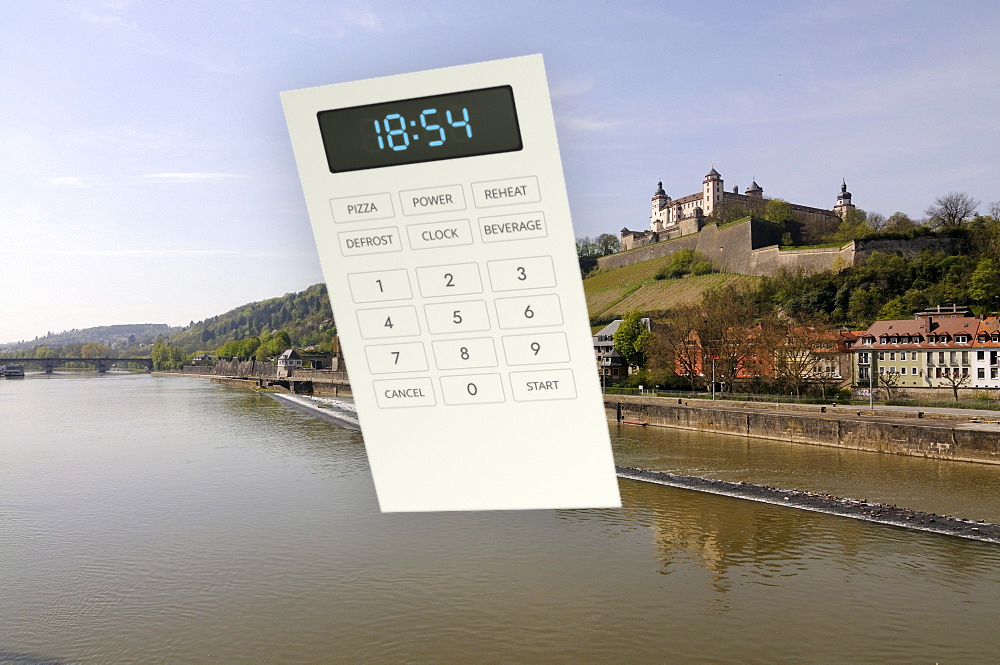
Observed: 18.54
